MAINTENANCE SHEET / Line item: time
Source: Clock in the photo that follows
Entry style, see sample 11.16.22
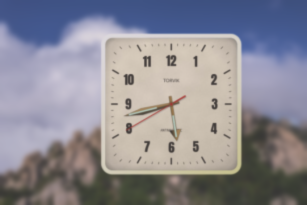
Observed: 5.42.40
